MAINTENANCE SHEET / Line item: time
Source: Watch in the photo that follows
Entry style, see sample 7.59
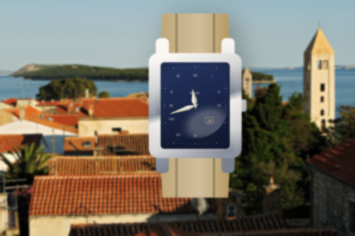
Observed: 11.42
